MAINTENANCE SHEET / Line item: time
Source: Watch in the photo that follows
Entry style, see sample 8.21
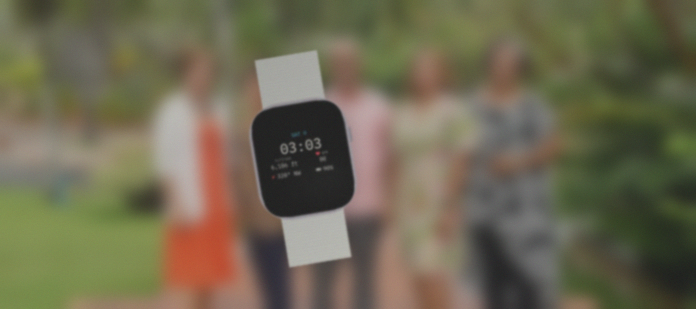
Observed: 3.03
